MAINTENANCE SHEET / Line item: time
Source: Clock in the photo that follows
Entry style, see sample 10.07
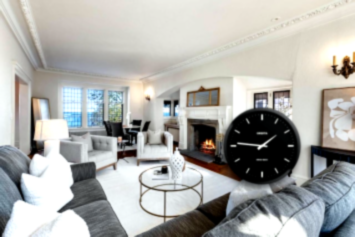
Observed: 1.46
